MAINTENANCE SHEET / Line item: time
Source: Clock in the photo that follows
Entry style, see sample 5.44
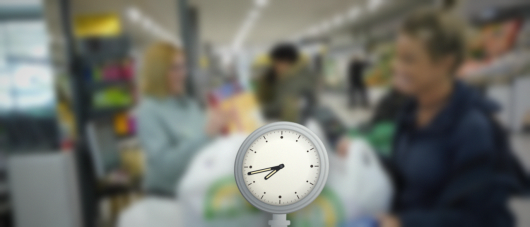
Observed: 7.43
